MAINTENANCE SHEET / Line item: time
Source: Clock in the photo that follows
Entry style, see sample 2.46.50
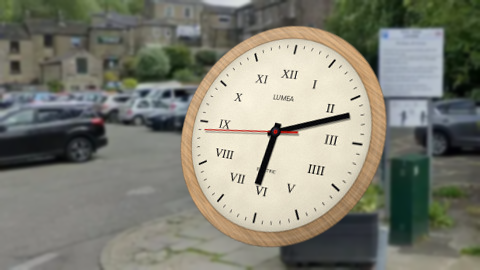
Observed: 6.11.44
